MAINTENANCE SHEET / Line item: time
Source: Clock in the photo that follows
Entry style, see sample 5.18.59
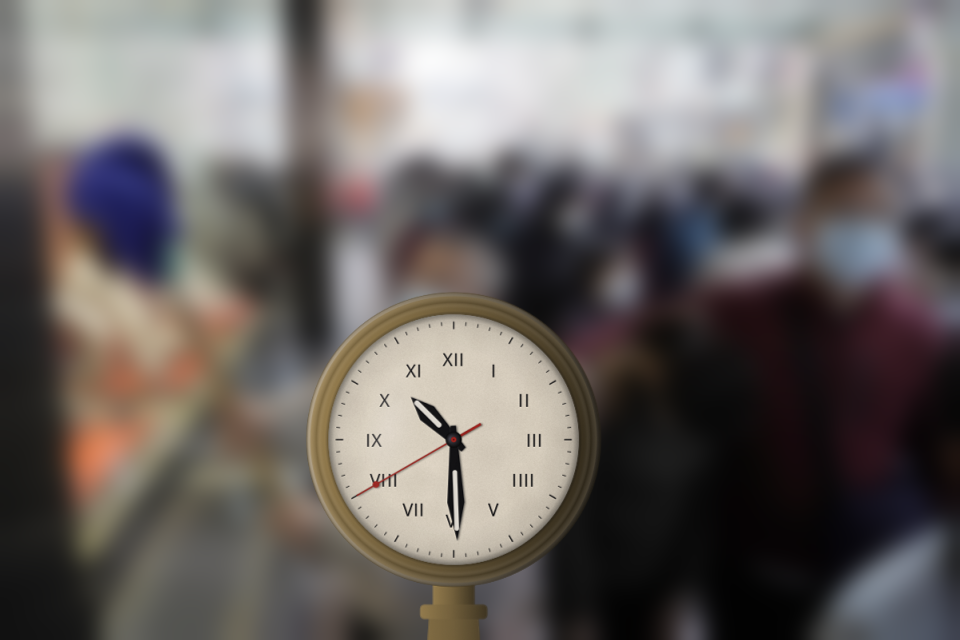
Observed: 10.29.40
